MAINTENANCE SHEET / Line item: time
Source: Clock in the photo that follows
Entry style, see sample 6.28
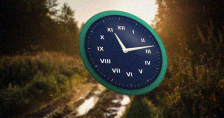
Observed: 11.13
